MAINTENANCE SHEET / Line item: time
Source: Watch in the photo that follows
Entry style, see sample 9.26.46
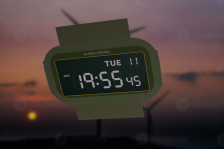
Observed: 19.55.45
